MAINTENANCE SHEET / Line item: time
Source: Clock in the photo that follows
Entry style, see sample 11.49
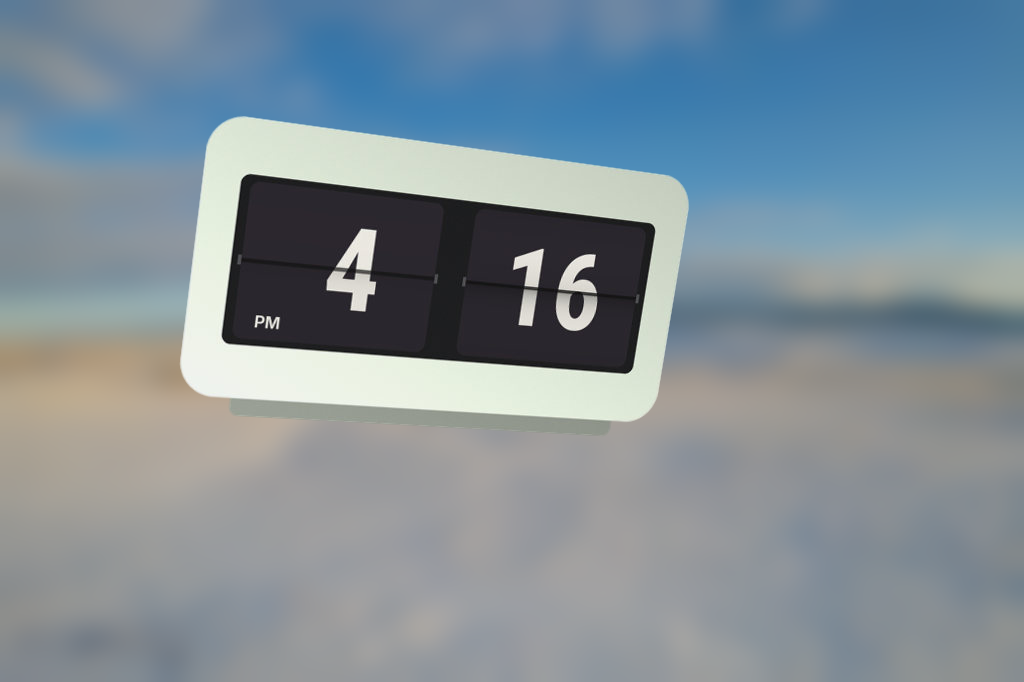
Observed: 4.16
